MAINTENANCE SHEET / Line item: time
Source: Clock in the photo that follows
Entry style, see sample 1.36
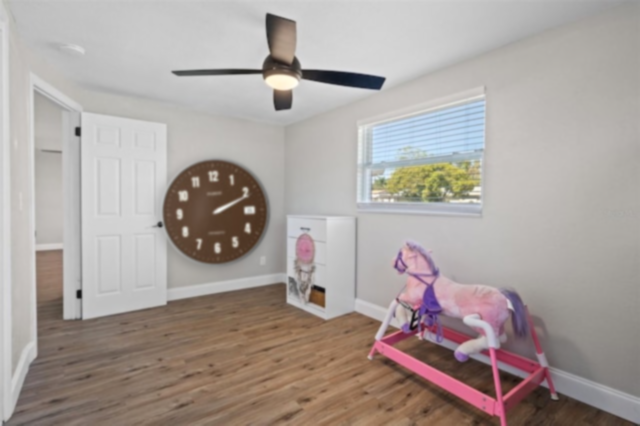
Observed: 2.11
